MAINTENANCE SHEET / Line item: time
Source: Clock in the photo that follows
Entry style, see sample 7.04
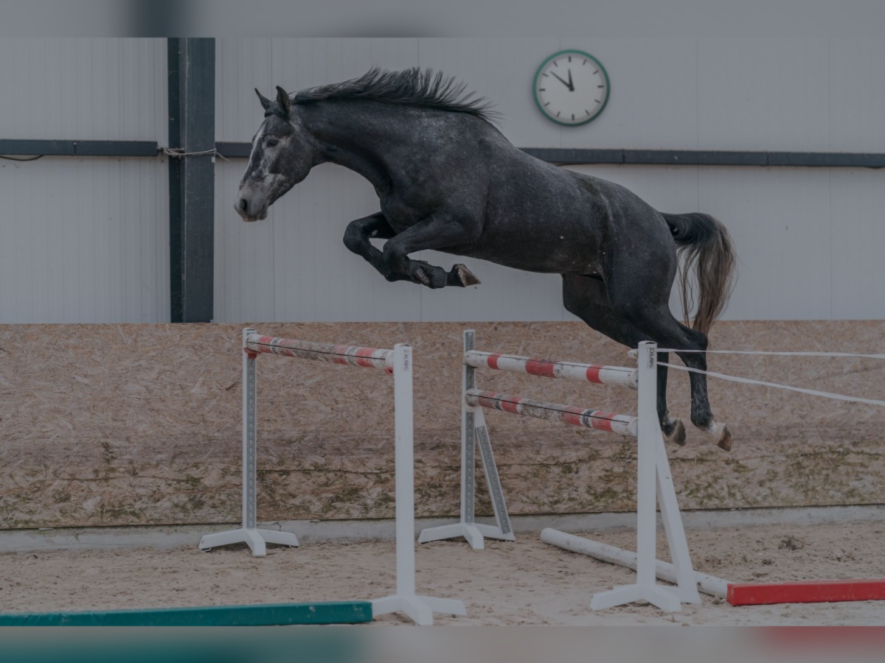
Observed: 11.52
